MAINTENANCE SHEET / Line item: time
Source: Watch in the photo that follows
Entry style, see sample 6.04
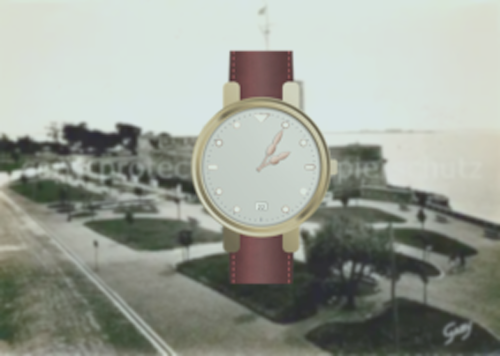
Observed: 2.05
